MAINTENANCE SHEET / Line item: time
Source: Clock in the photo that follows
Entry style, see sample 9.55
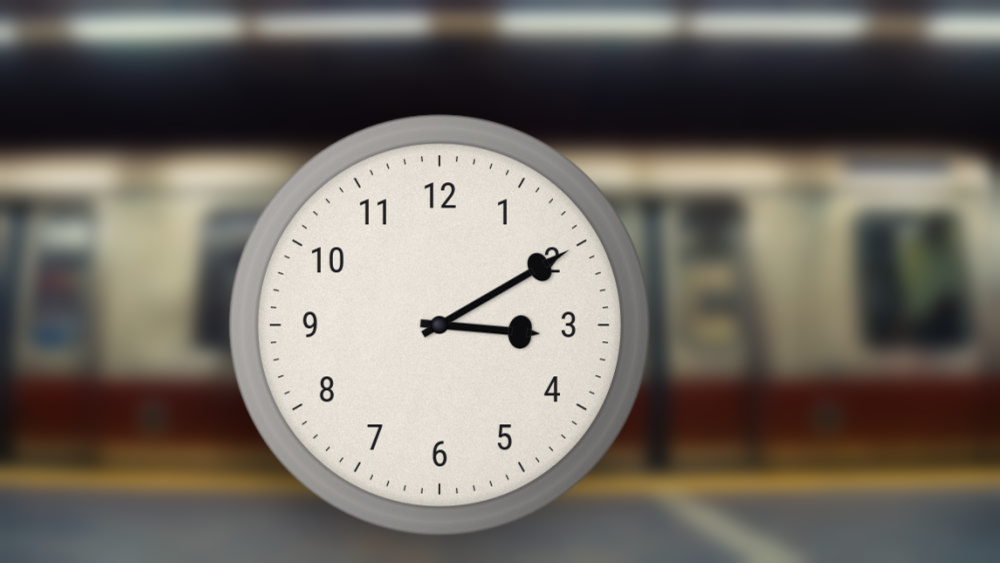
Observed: 3.10
